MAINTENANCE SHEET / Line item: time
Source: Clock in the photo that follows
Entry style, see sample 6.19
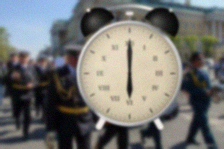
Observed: 6.00
